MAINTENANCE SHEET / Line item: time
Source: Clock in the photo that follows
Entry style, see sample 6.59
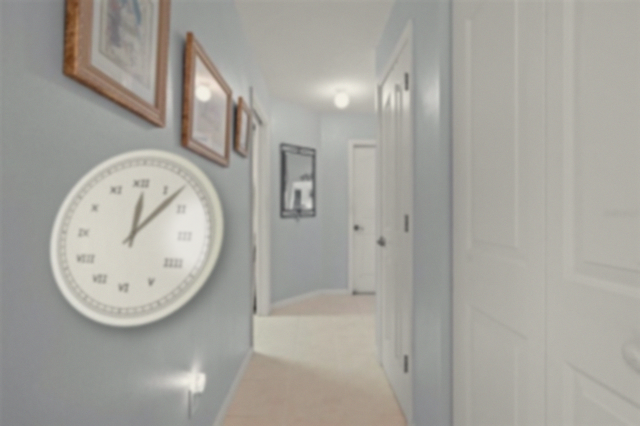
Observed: 12.07
